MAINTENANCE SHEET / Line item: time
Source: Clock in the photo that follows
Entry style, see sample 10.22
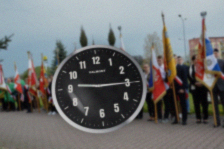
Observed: 9.15
